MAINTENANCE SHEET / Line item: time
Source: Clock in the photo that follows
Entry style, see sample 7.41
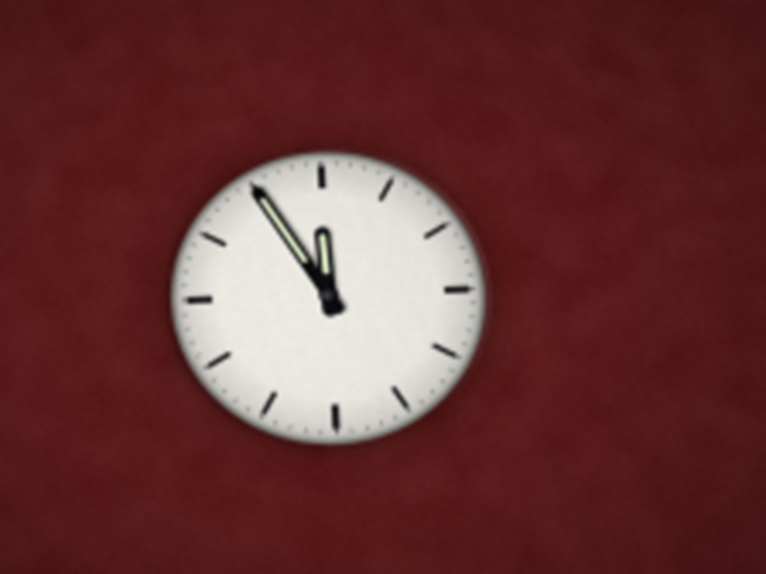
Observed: 11.55
